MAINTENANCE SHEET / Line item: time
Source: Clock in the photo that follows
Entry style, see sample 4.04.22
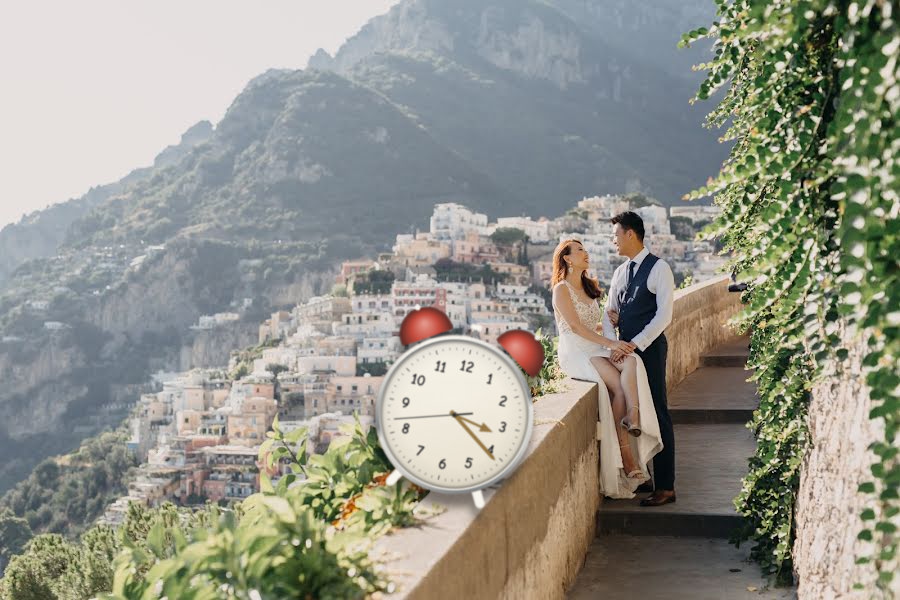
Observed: 3.20.42
